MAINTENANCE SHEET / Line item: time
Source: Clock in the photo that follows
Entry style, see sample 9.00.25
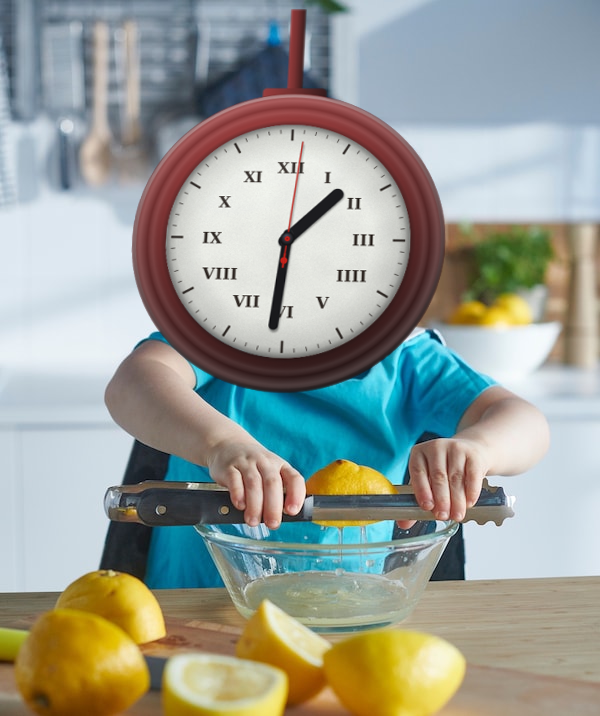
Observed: 1.31.01
